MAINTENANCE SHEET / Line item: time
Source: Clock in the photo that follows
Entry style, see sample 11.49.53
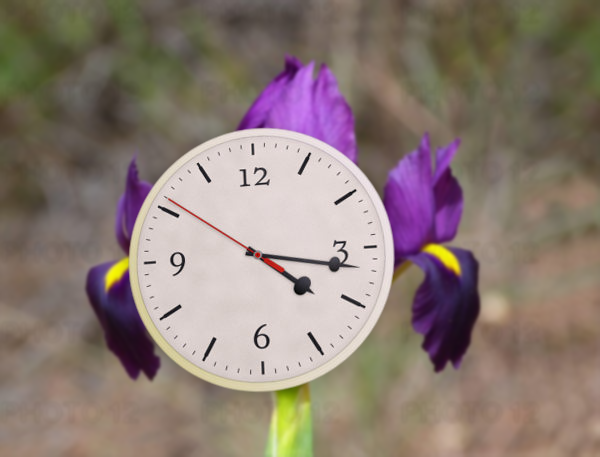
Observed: 4.16.51
